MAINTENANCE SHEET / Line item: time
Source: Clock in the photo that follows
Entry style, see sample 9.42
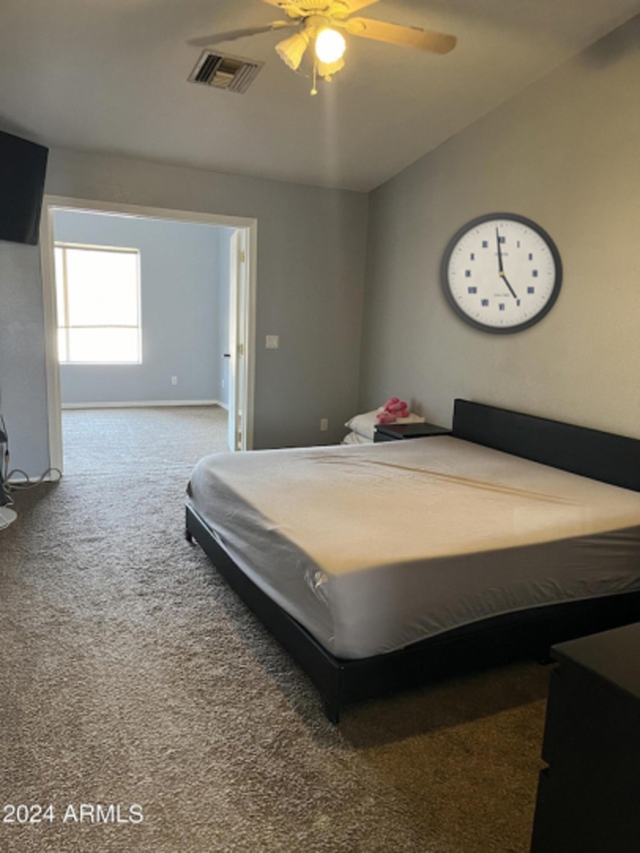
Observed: 4.59
